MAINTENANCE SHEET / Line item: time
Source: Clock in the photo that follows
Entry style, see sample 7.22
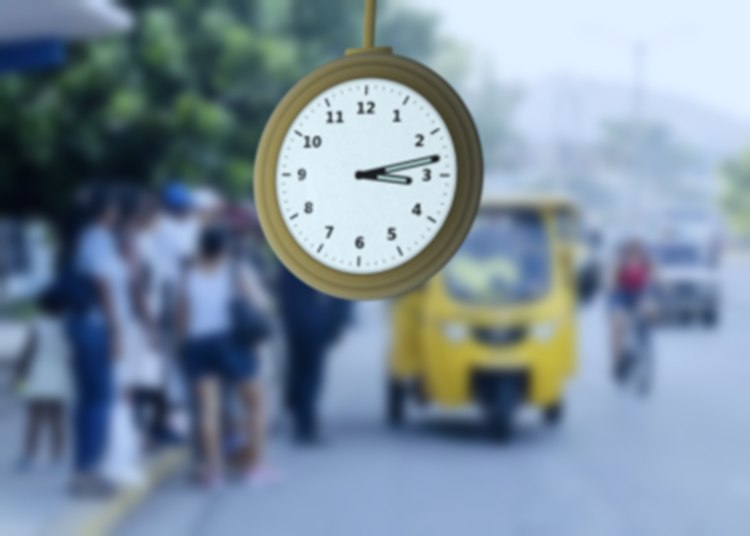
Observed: 3.13
